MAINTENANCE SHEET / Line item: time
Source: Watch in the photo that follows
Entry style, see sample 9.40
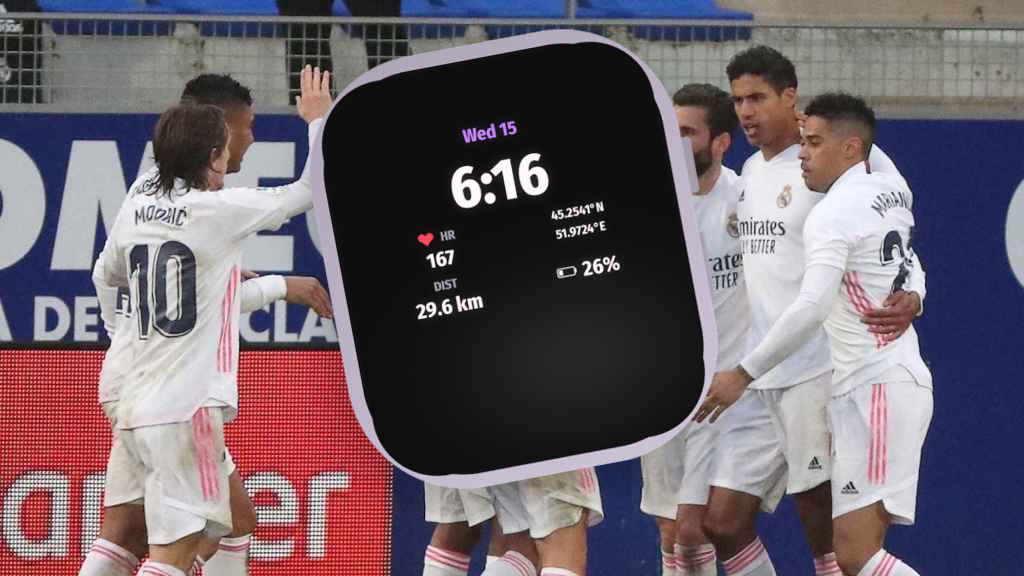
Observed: 6.16
